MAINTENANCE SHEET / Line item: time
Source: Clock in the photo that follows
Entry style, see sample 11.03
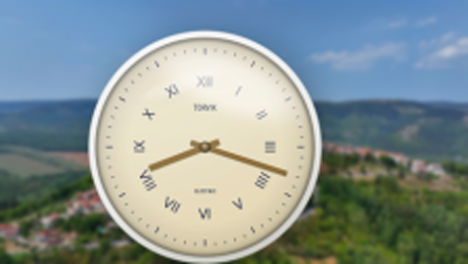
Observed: 8.18
